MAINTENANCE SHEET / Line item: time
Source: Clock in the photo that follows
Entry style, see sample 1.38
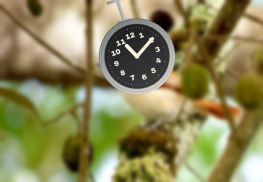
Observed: 11.10
